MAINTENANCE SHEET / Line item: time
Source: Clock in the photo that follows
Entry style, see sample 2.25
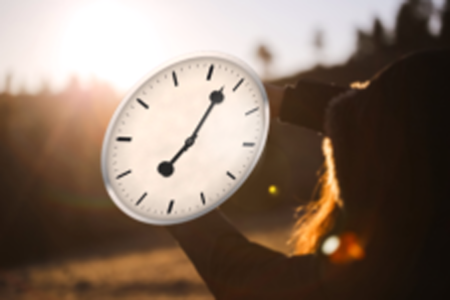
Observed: 7.03
